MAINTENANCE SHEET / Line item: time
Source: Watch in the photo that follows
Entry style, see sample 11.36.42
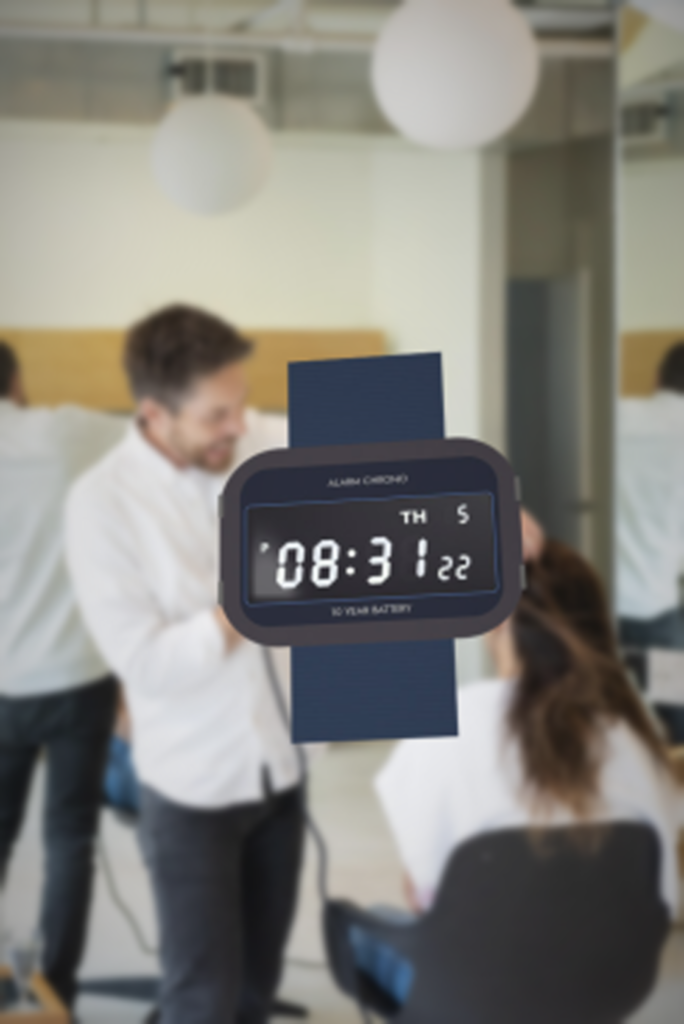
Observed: 8.31.22
